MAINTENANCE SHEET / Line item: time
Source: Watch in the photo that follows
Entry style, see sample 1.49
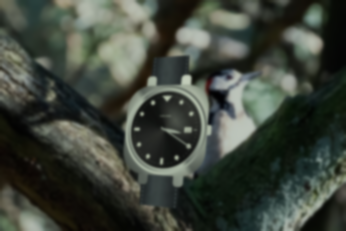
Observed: 3.20
